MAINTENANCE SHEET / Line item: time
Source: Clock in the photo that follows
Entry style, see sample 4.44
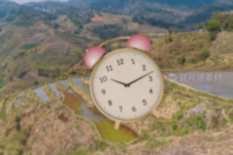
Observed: 10.13
